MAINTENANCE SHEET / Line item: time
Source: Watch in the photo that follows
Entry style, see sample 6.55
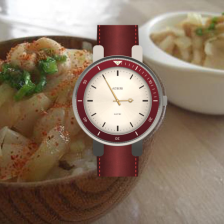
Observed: 2.55
